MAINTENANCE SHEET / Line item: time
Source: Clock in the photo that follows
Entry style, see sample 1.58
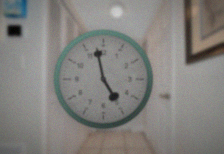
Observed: 4.58
